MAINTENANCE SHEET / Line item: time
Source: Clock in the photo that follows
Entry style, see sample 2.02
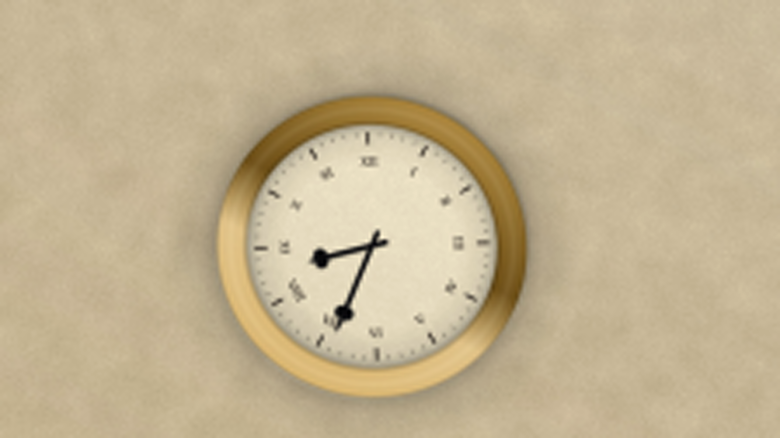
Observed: 8.34
